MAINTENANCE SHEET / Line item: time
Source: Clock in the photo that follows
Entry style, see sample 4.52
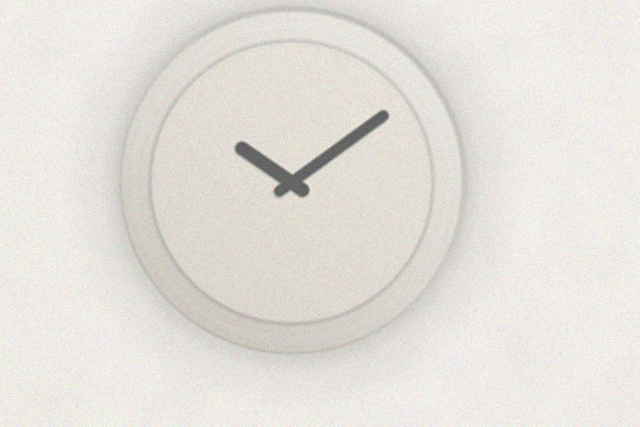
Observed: 10.09
